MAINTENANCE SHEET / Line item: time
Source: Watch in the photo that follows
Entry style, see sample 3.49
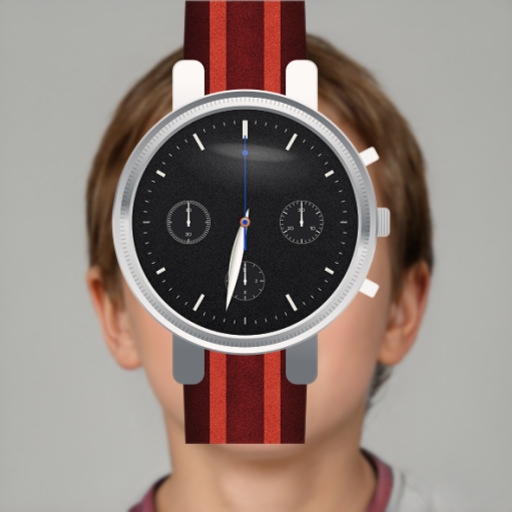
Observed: 6.32
